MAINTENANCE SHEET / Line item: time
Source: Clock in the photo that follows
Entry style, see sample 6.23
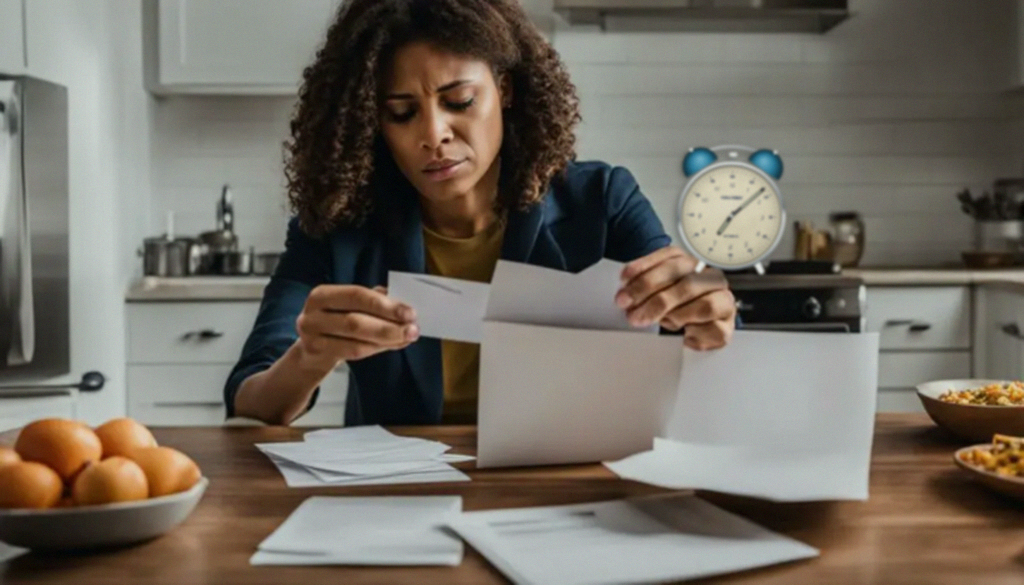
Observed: 7.08
